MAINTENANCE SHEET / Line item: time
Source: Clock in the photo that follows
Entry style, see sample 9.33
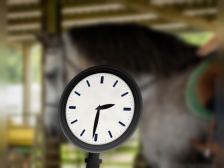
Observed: 2.31
